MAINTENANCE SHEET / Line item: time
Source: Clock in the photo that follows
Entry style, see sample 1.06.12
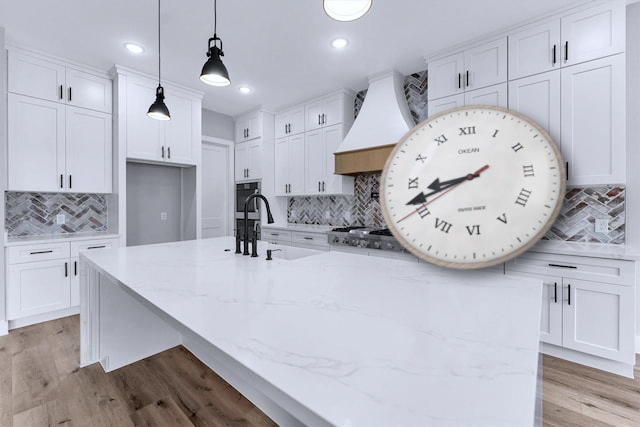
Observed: 8.41.40
